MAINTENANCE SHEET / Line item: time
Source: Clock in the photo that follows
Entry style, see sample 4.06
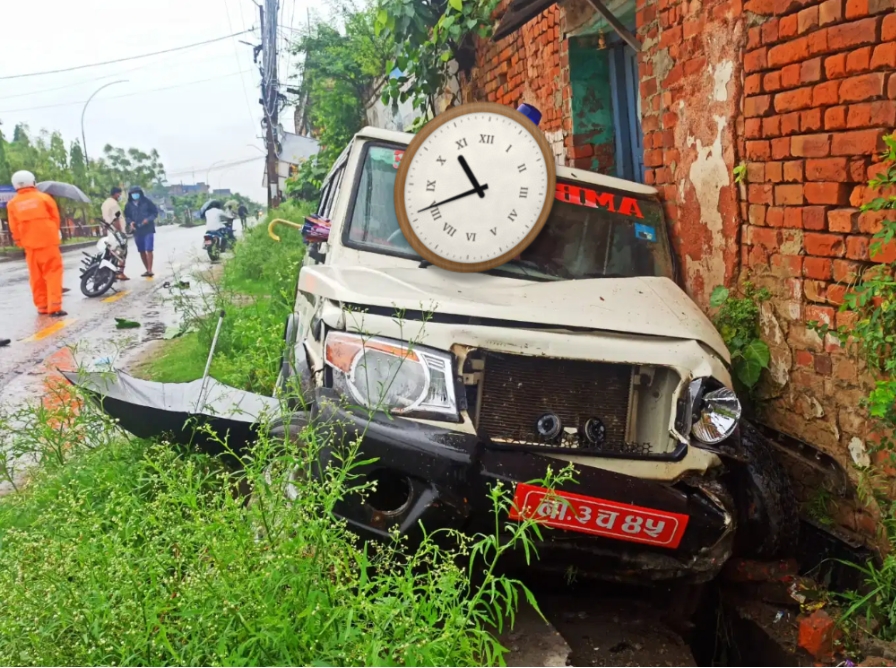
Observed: 10.41
